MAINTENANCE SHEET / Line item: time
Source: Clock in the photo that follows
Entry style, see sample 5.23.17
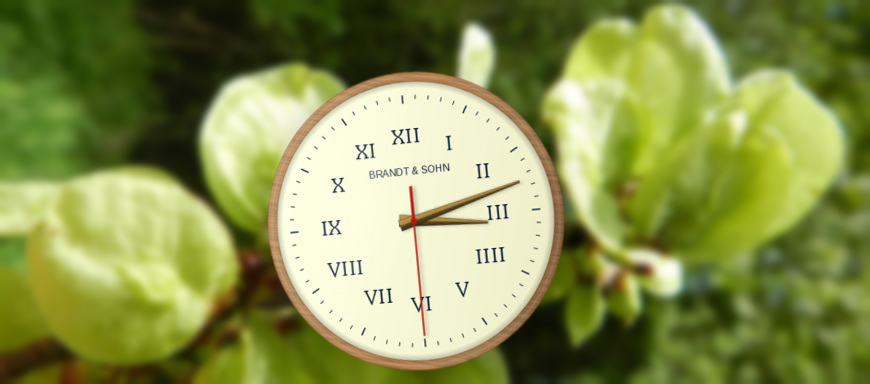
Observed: 3.12.30
